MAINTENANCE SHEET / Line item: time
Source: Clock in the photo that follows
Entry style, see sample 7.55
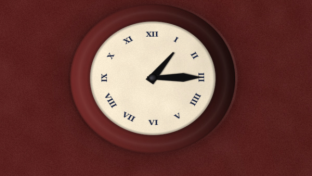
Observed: 1.15
